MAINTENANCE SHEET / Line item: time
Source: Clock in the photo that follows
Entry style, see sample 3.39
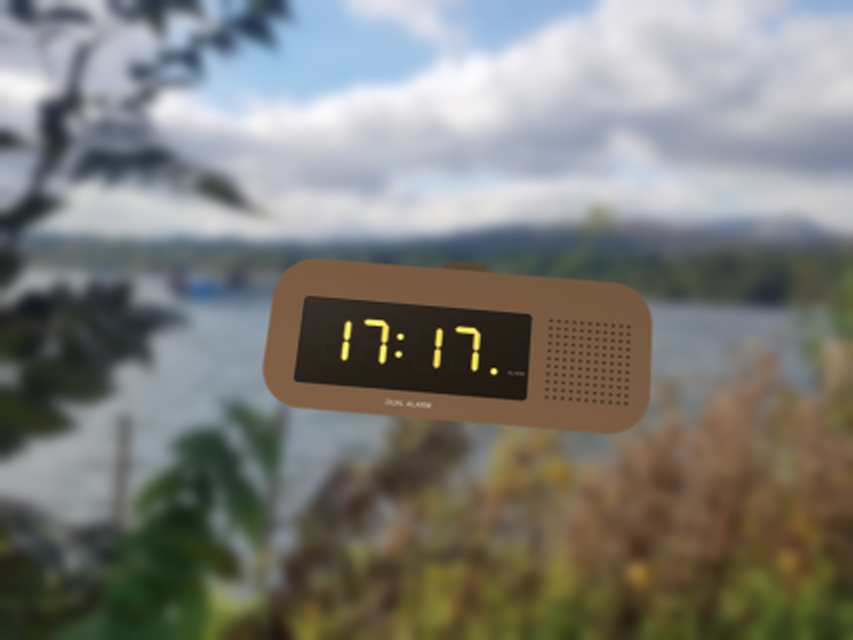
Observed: 17.17
